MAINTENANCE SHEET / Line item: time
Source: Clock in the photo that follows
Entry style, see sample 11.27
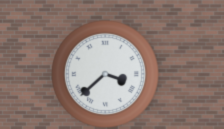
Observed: 3.38
